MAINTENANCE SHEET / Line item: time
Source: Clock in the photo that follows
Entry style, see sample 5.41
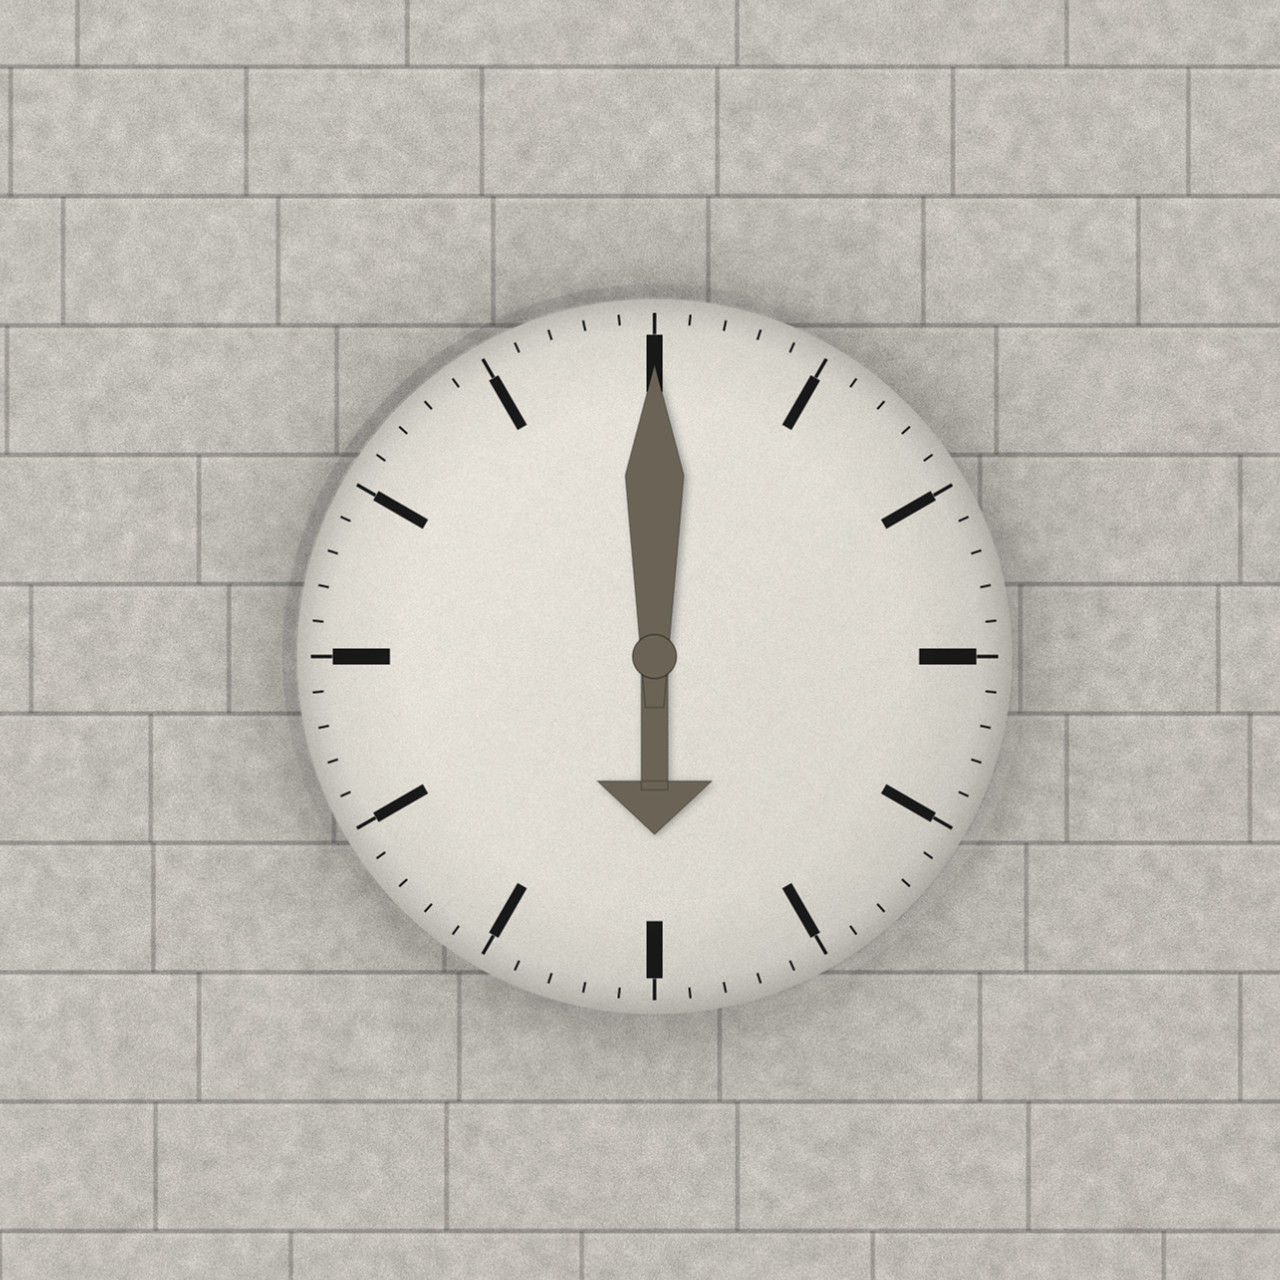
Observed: 6.00
